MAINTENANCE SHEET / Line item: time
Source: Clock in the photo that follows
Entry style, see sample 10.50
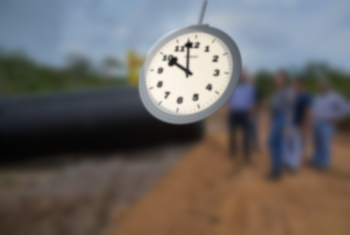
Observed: 9.58
